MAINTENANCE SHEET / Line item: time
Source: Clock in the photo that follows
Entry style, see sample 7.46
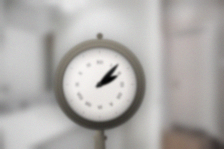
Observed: 2.07
